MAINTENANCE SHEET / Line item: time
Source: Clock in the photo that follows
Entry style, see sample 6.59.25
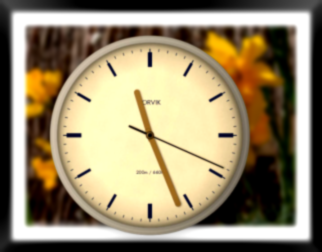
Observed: 11.26.19
